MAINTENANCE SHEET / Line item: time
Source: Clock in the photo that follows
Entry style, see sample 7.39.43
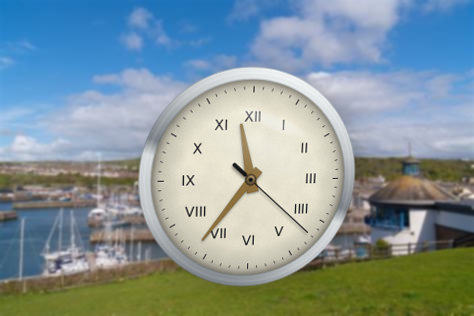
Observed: 11.36.22
